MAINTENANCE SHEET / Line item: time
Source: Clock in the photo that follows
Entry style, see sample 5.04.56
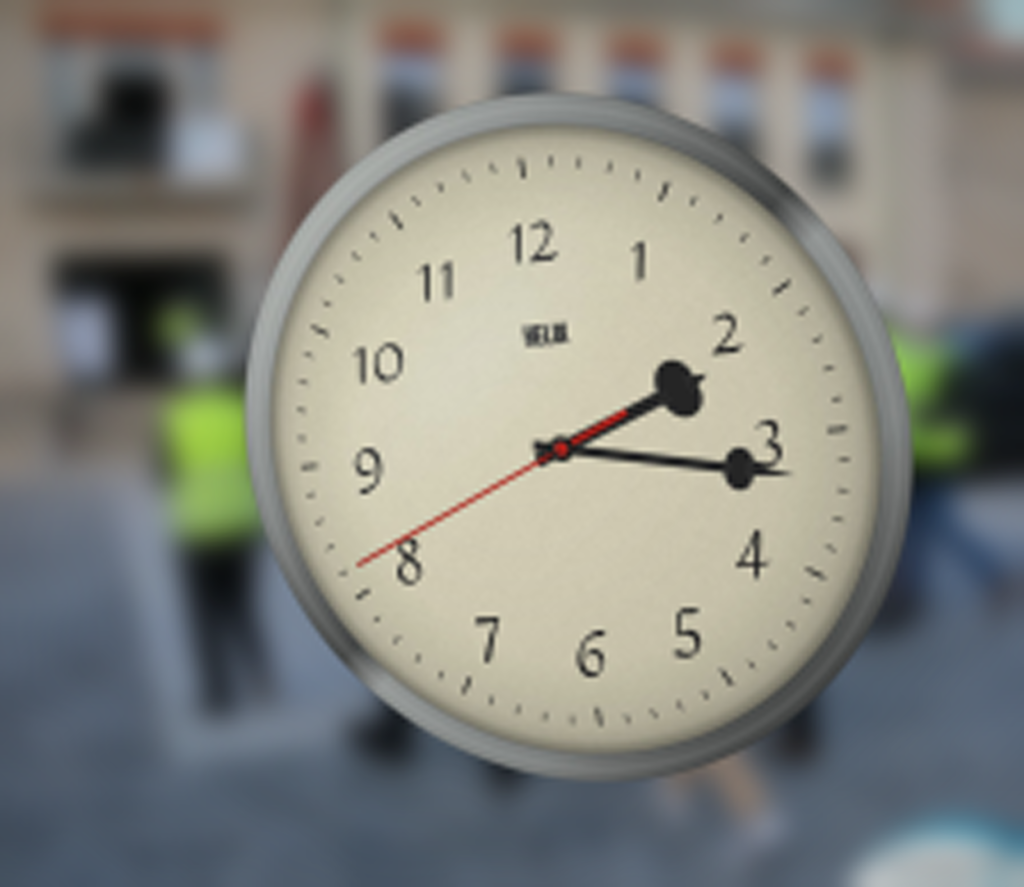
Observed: 2.16.41
